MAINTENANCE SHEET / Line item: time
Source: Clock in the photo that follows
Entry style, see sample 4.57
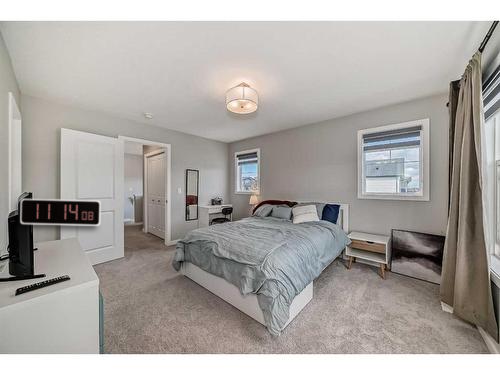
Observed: 11.14
